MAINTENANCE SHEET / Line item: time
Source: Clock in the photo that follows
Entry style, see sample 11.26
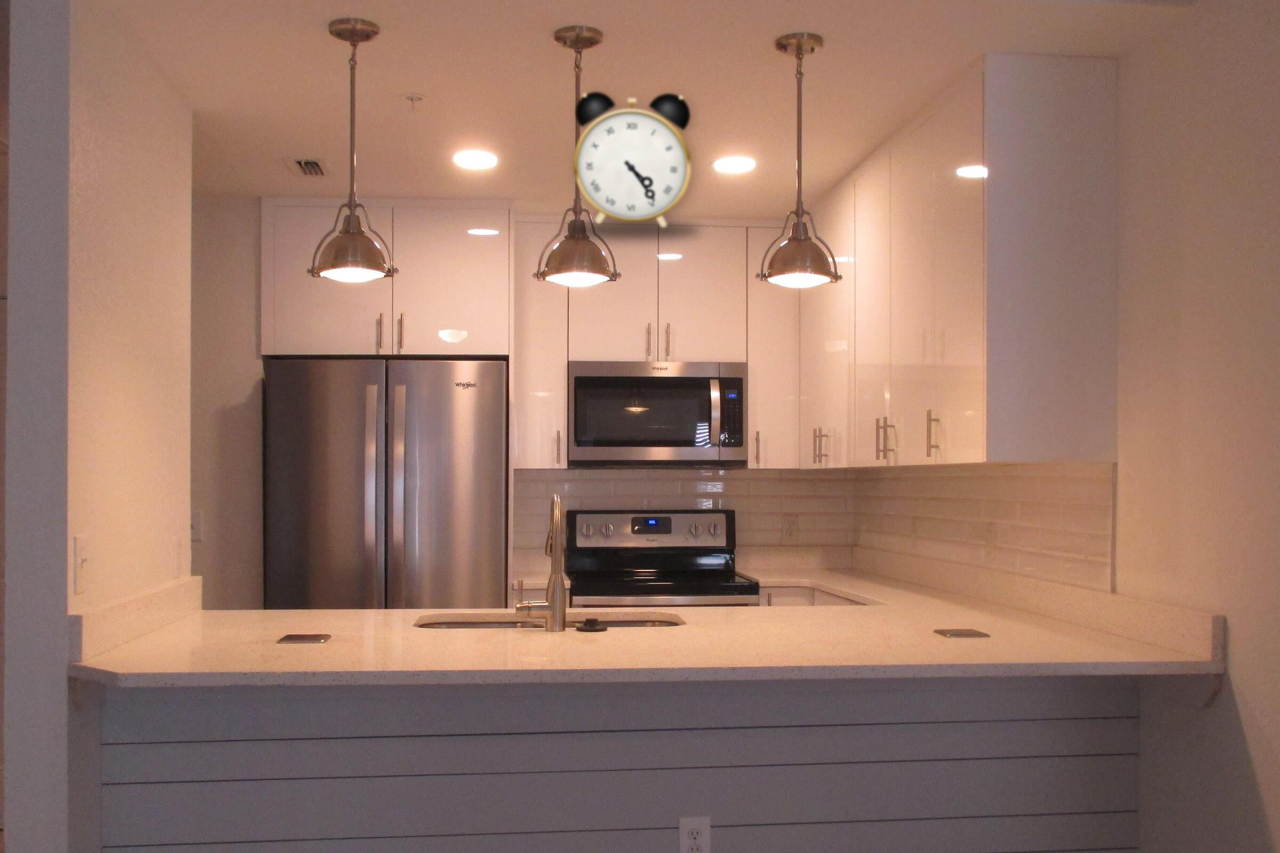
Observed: 4.24
